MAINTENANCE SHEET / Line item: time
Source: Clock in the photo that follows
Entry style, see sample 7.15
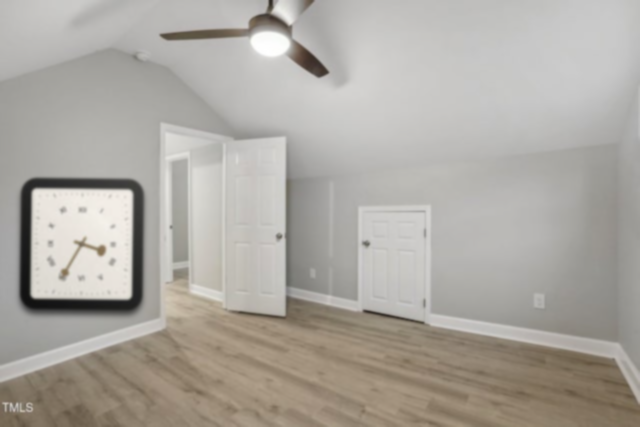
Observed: 3.35
